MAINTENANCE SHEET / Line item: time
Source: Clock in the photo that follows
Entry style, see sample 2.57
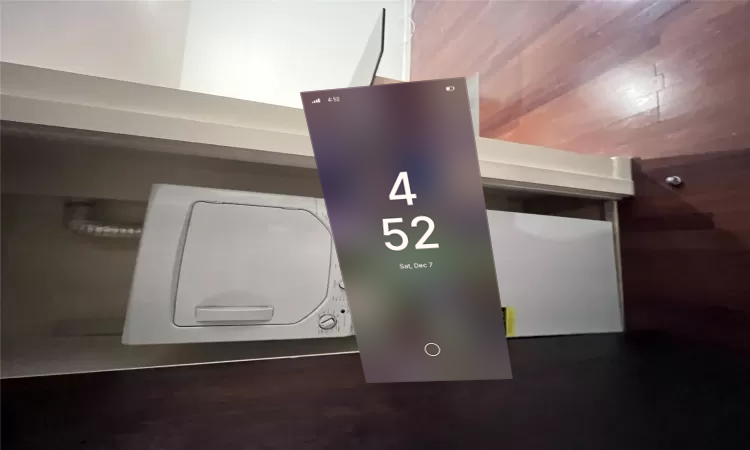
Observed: 4.52
